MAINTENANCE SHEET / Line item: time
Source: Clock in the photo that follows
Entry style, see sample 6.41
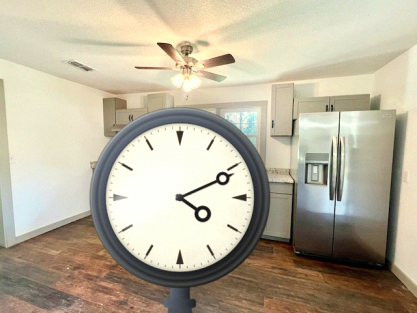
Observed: 4.11
